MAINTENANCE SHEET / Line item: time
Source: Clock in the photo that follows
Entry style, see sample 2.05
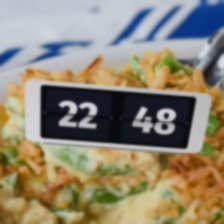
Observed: 22.48
